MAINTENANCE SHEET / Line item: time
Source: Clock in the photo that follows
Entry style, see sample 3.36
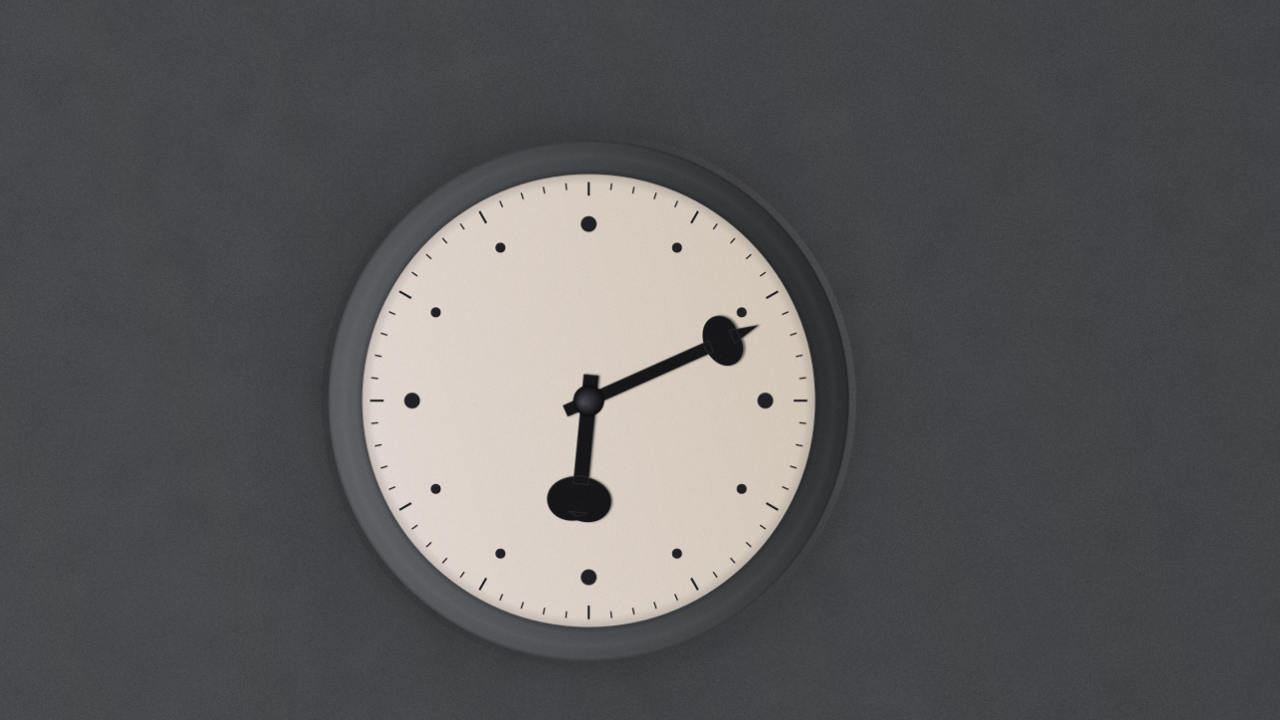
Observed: 6.11
